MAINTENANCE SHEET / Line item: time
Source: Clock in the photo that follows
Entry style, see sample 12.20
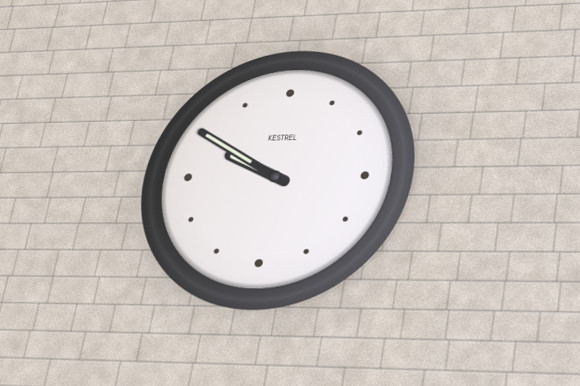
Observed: 9.50
